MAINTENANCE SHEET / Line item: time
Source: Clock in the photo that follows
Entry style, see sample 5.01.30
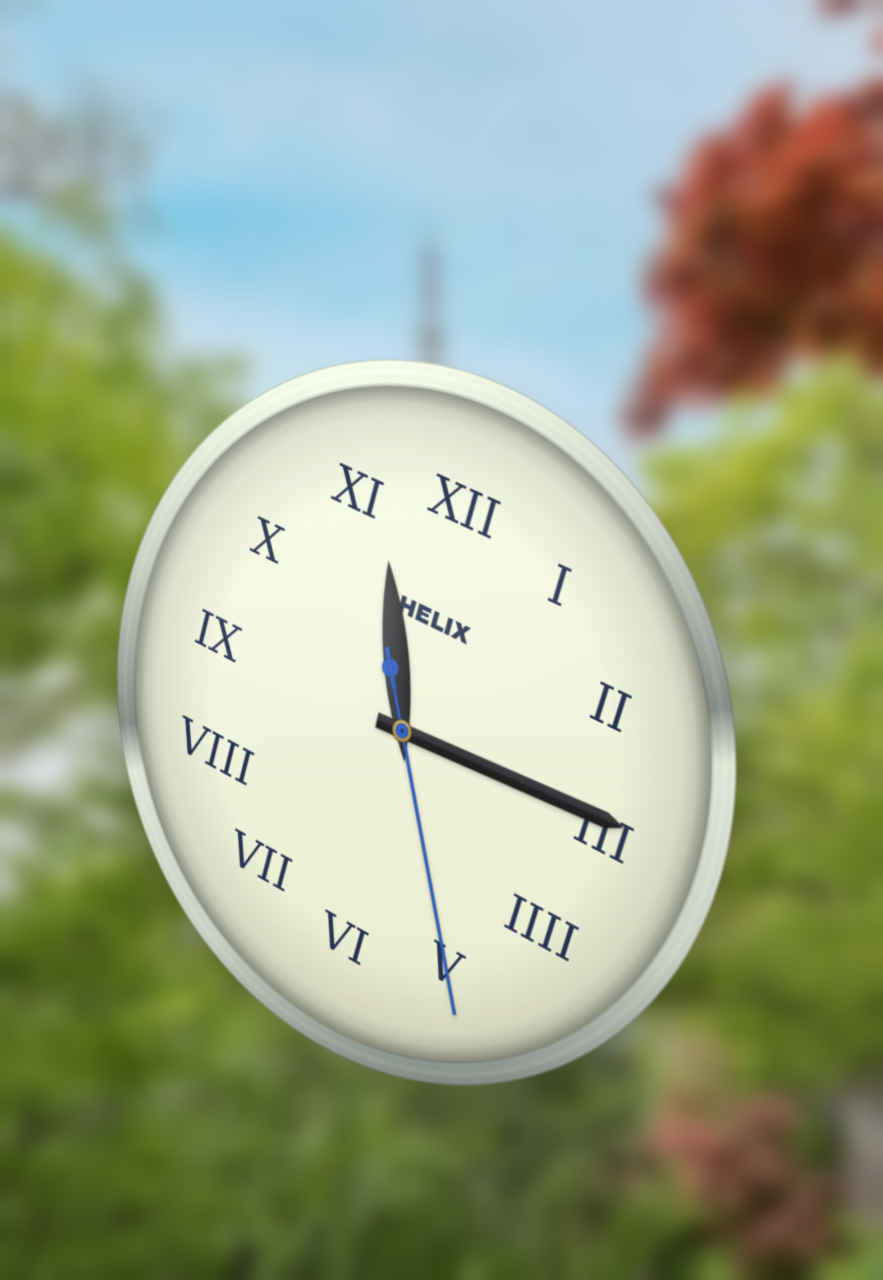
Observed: 11.14.25
